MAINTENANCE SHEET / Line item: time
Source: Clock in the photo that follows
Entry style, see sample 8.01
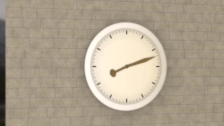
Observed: 8.12
